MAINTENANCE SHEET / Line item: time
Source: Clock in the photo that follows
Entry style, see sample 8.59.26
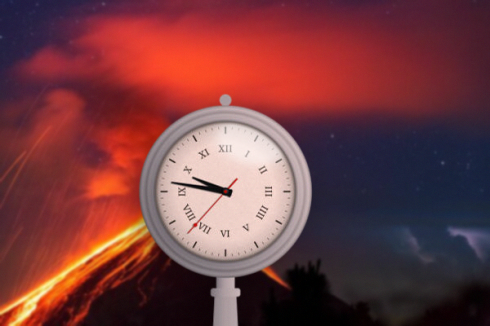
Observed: 9.46.37
